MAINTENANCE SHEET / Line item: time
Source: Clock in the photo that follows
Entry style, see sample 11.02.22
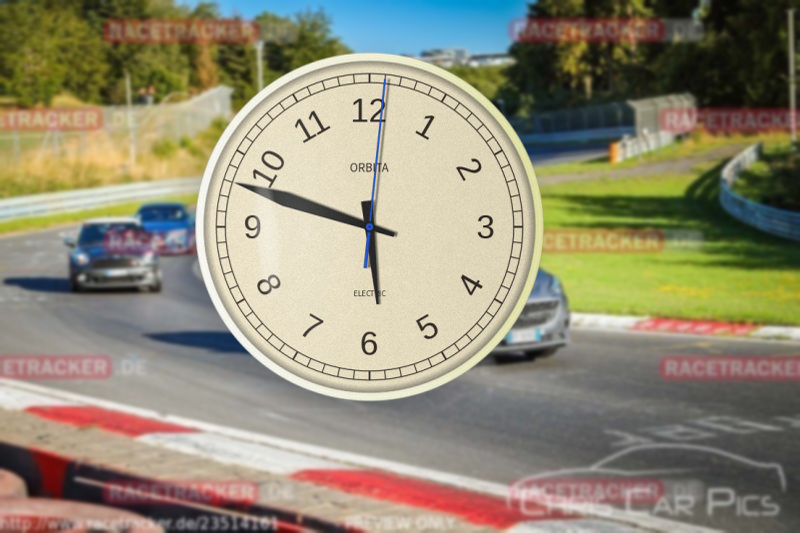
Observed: 5.48.01
